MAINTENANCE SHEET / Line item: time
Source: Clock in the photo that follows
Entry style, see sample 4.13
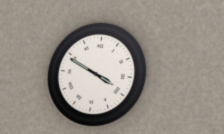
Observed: 3.49
